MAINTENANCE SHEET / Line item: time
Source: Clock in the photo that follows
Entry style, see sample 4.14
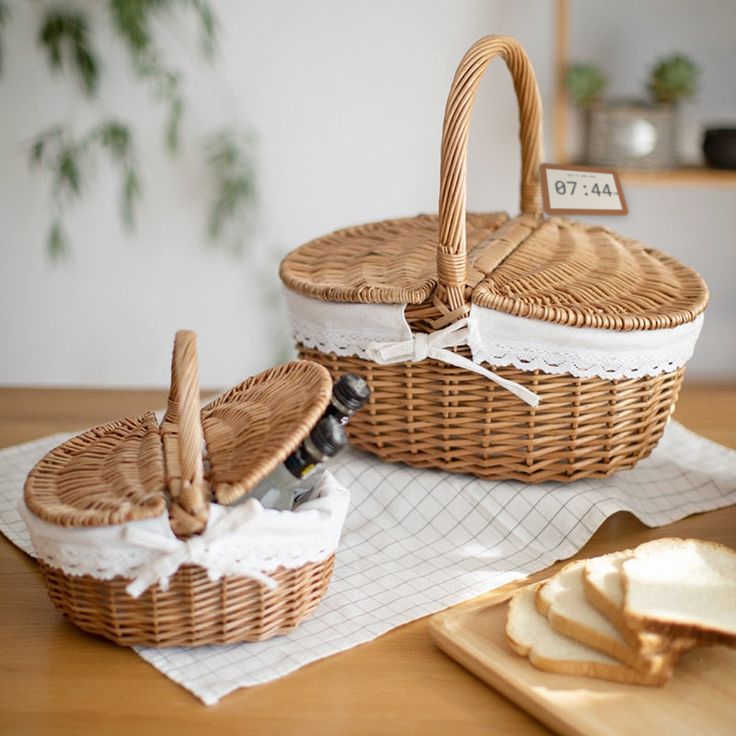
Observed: 7.44
